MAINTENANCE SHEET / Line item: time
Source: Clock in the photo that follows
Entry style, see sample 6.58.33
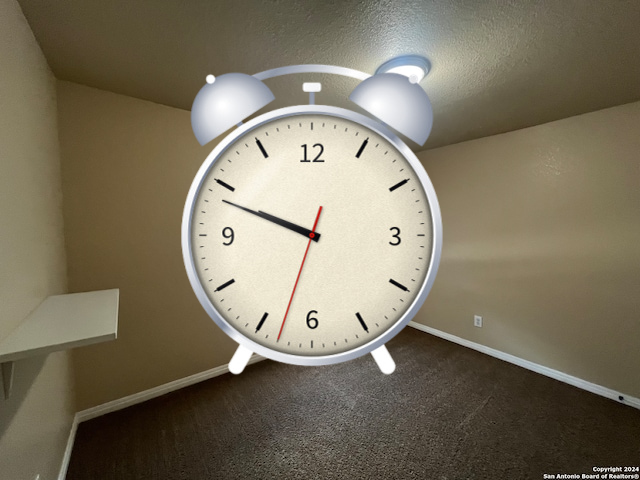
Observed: 9.48.33
